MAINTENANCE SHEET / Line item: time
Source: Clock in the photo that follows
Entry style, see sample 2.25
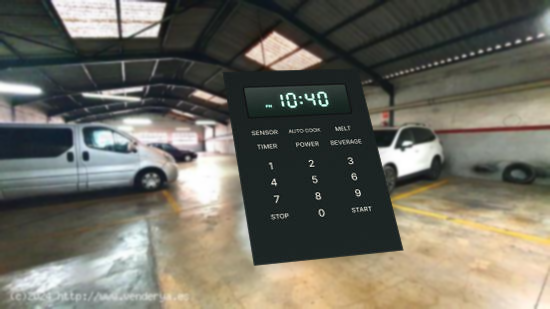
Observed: 10.40
